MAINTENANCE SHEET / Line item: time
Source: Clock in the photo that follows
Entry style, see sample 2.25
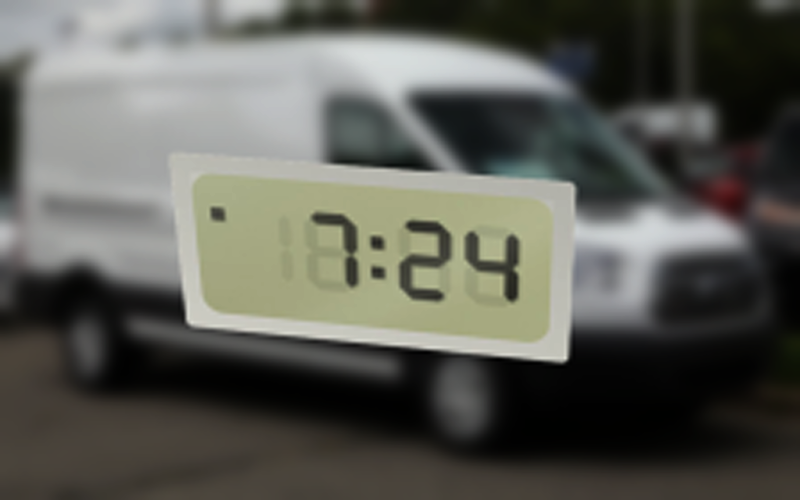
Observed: 7.24
